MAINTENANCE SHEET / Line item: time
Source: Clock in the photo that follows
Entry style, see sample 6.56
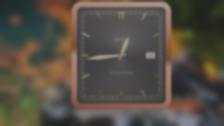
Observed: 12.44
